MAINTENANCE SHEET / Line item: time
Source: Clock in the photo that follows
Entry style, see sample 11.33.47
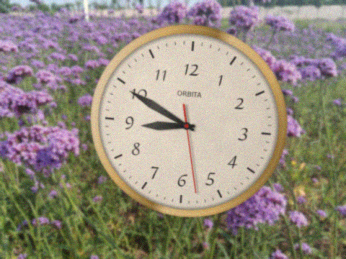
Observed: 8.49.28
